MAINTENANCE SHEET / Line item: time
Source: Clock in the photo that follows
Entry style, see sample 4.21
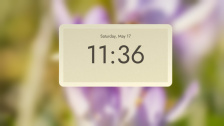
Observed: 11.36
